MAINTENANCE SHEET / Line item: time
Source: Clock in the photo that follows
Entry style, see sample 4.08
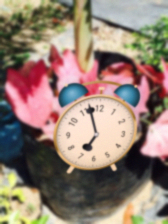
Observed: 6.57
